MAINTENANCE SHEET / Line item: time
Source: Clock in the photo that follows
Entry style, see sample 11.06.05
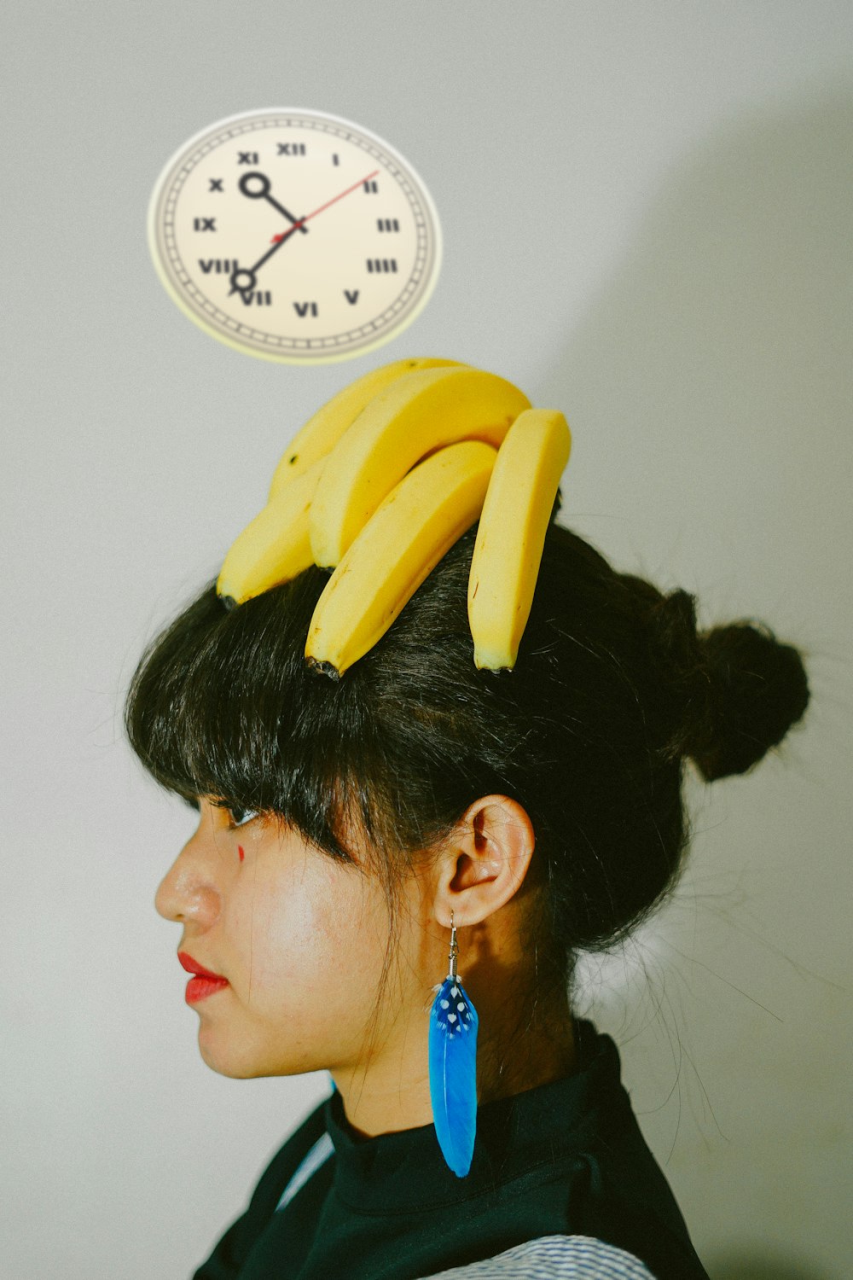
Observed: 10.37.09
